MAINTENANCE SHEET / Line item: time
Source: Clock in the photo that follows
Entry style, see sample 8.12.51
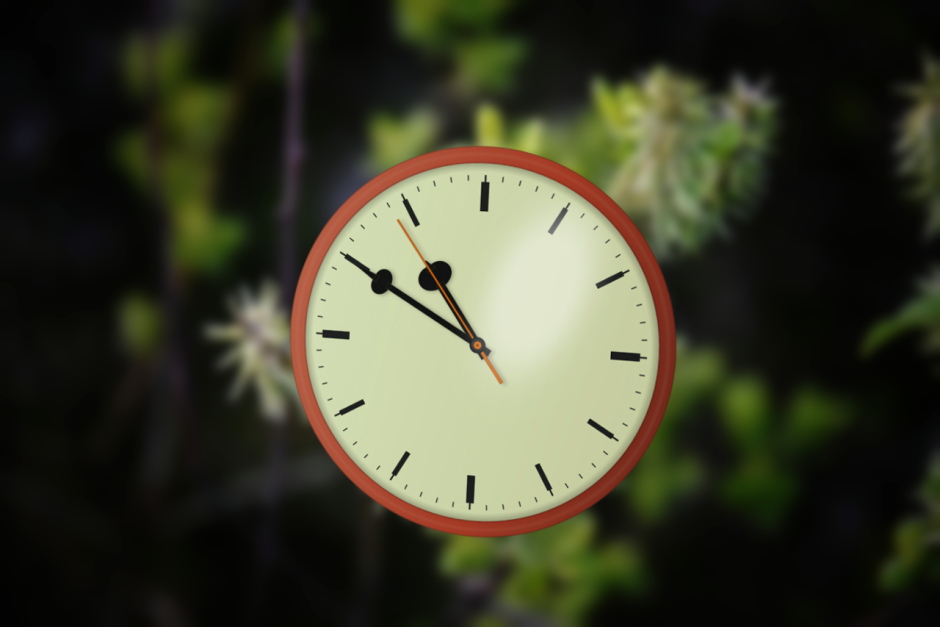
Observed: 10.49.54
